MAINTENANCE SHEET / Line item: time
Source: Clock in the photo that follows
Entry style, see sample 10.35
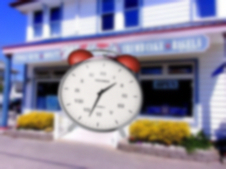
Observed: 1.33
